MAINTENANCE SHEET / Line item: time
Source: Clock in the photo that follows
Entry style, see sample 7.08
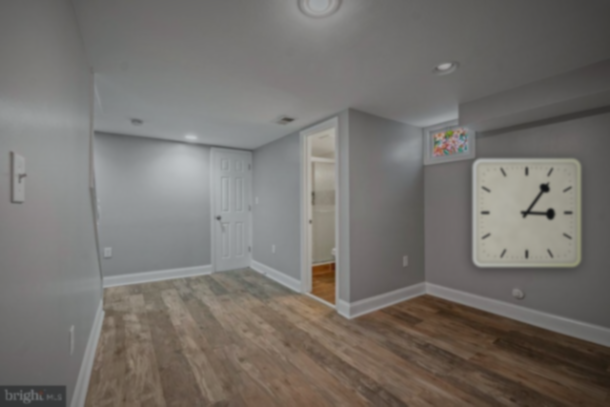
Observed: 3.06
